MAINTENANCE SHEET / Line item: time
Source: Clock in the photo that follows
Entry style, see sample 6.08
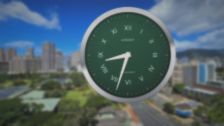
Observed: 8.33
